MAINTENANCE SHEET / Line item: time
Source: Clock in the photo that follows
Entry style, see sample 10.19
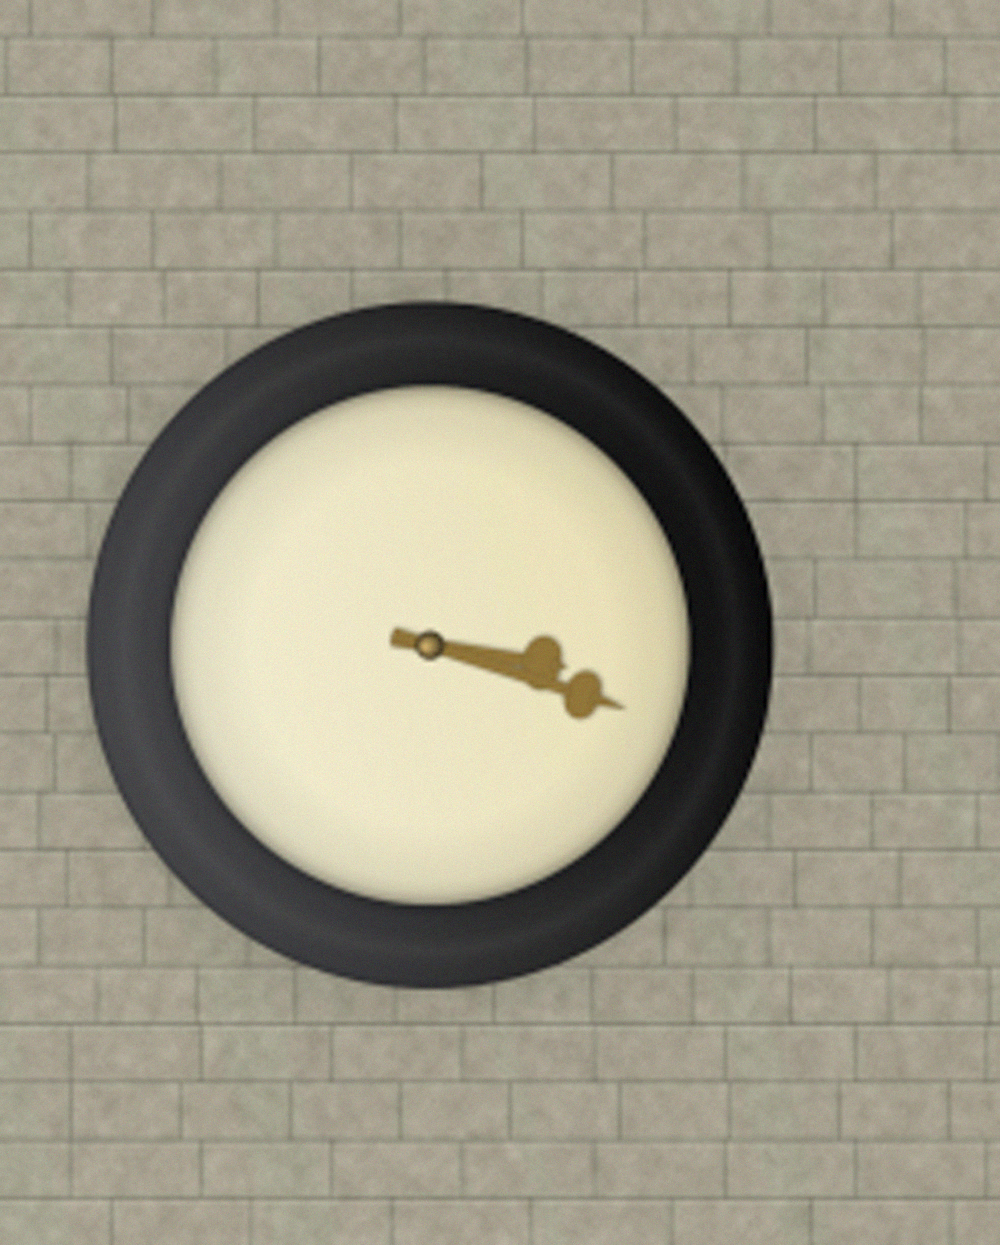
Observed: 3.18
